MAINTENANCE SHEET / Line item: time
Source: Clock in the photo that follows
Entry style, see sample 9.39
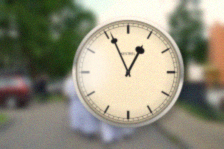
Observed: 12.56
